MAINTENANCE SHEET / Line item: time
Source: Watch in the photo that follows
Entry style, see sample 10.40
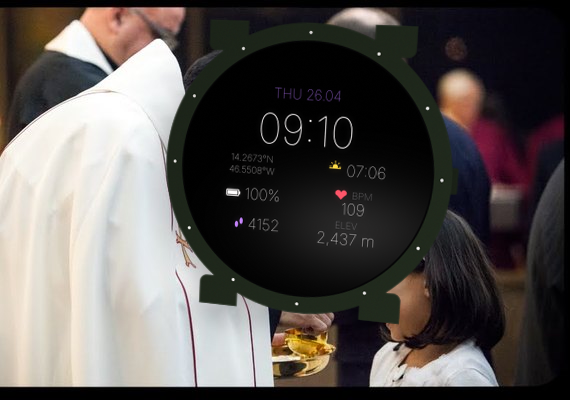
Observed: 9.10
